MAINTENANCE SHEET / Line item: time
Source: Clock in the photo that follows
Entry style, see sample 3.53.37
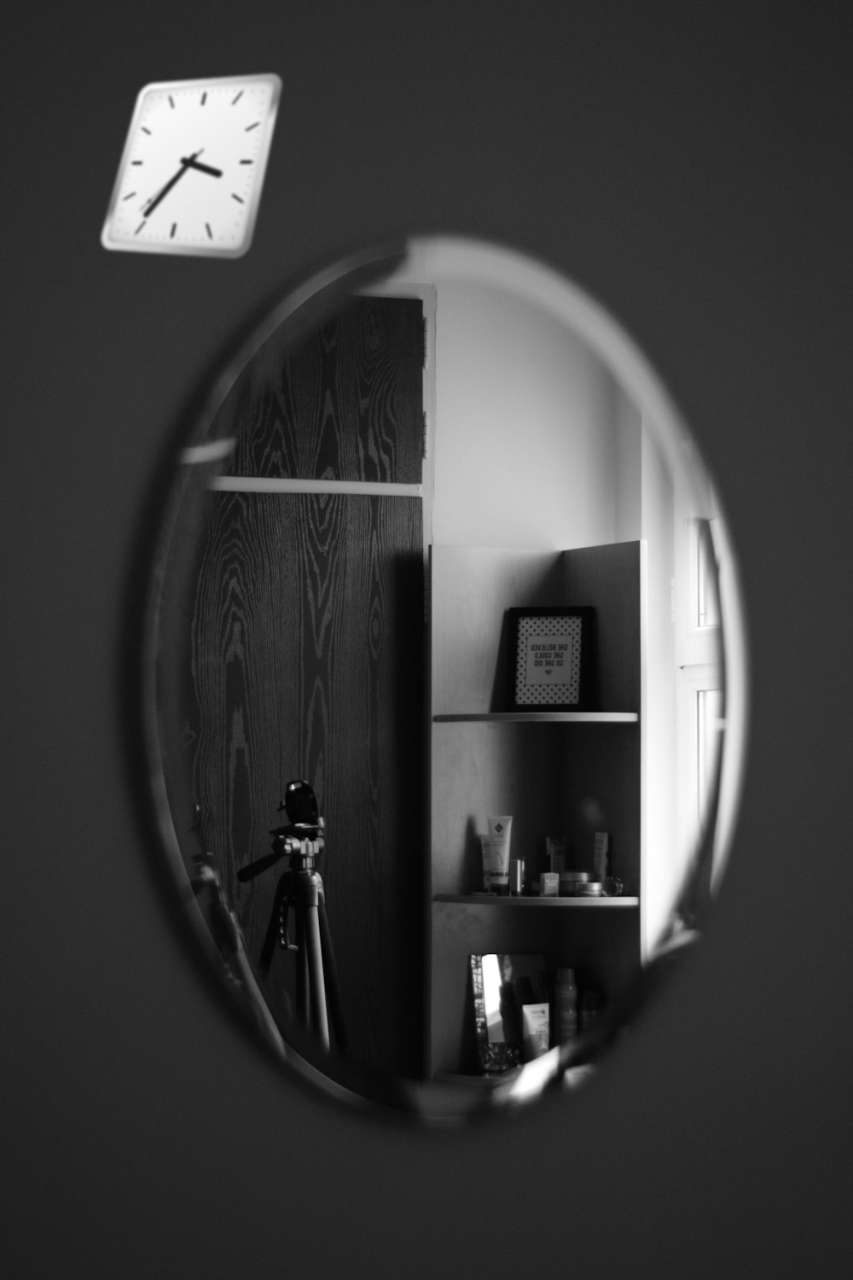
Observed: 3.35.37
